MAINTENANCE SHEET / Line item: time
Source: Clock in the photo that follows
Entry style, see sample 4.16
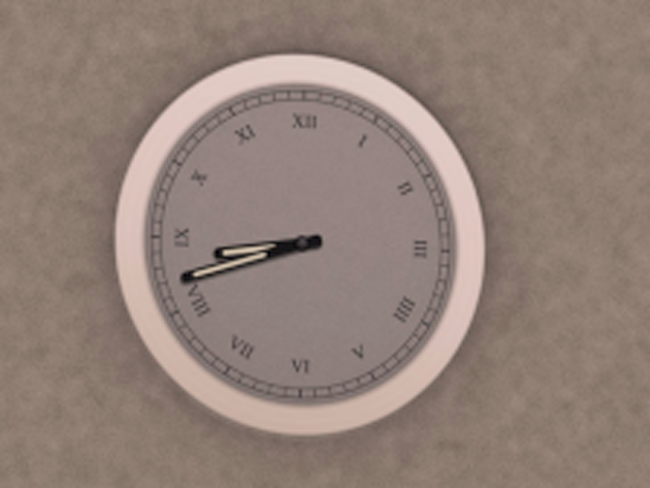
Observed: 8.42
